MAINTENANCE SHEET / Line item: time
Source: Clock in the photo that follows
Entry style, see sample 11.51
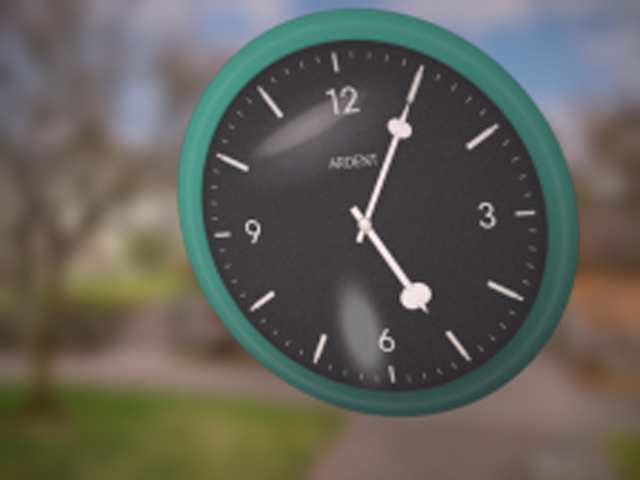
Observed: 5.05
